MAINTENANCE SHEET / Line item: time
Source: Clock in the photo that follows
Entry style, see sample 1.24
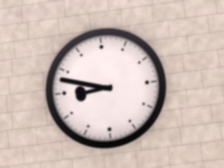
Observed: 8.48
